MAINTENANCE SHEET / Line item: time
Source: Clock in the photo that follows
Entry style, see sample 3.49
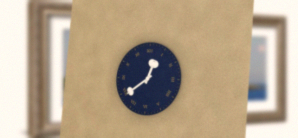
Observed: 12.39
